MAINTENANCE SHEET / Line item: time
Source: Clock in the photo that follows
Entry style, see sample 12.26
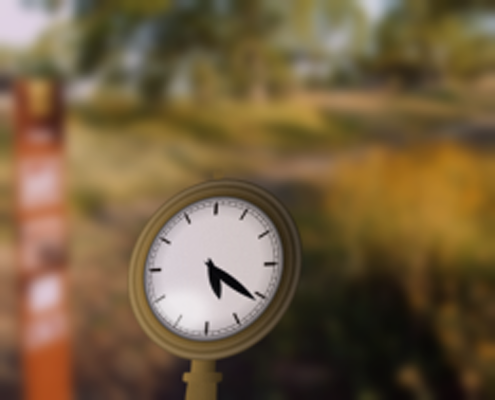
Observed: 5.21
